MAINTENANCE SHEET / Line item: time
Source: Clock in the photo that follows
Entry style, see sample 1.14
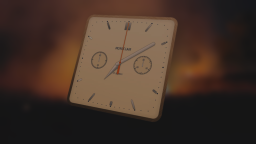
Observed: 7.09
